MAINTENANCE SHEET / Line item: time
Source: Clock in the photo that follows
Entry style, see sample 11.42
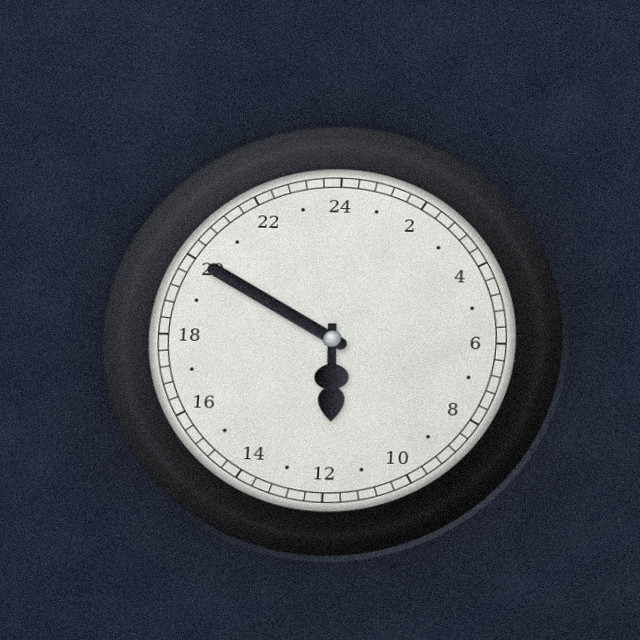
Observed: 11.50
